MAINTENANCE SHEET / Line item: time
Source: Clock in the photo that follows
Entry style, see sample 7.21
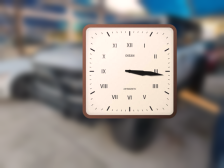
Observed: 3.16
